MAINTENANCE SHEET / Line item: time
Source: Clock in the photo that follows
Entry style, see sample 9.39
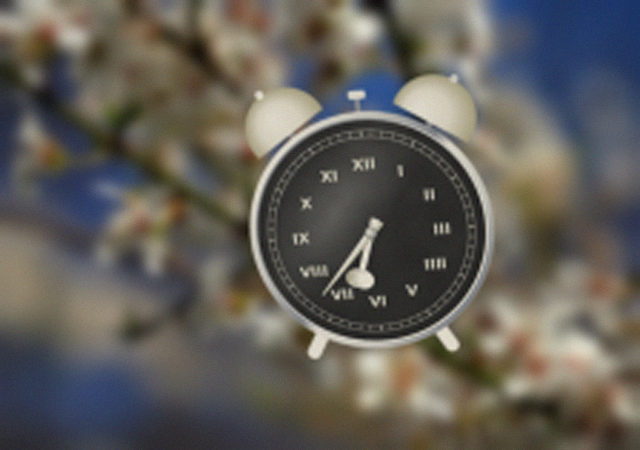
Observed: 6.37
